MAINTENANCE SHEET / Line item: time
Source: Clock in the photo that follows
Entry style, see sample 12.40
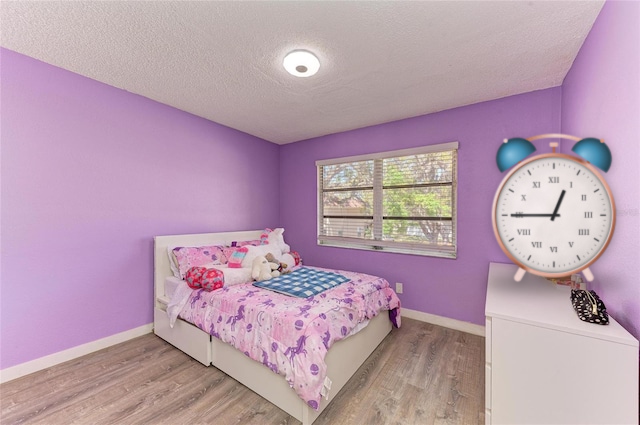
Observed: 12.45
